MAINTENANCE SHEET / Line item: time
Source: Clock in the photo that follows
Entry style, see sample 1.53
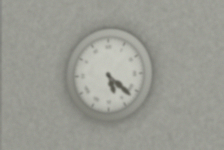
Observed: 5.22
